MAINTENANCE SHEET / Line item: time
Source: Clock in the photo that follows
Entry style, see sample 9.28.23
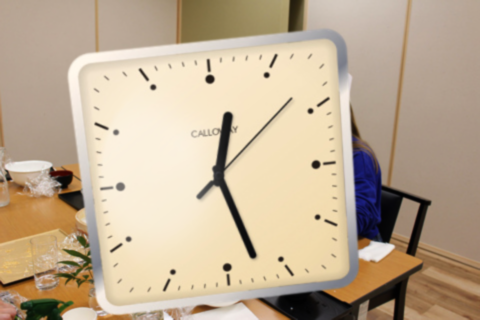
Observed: 12.27.08
